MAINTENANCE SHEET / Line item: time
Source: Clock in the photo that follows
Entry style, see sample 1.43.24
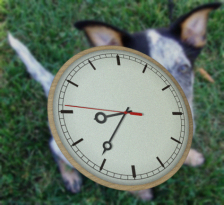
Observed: 8.35.46
